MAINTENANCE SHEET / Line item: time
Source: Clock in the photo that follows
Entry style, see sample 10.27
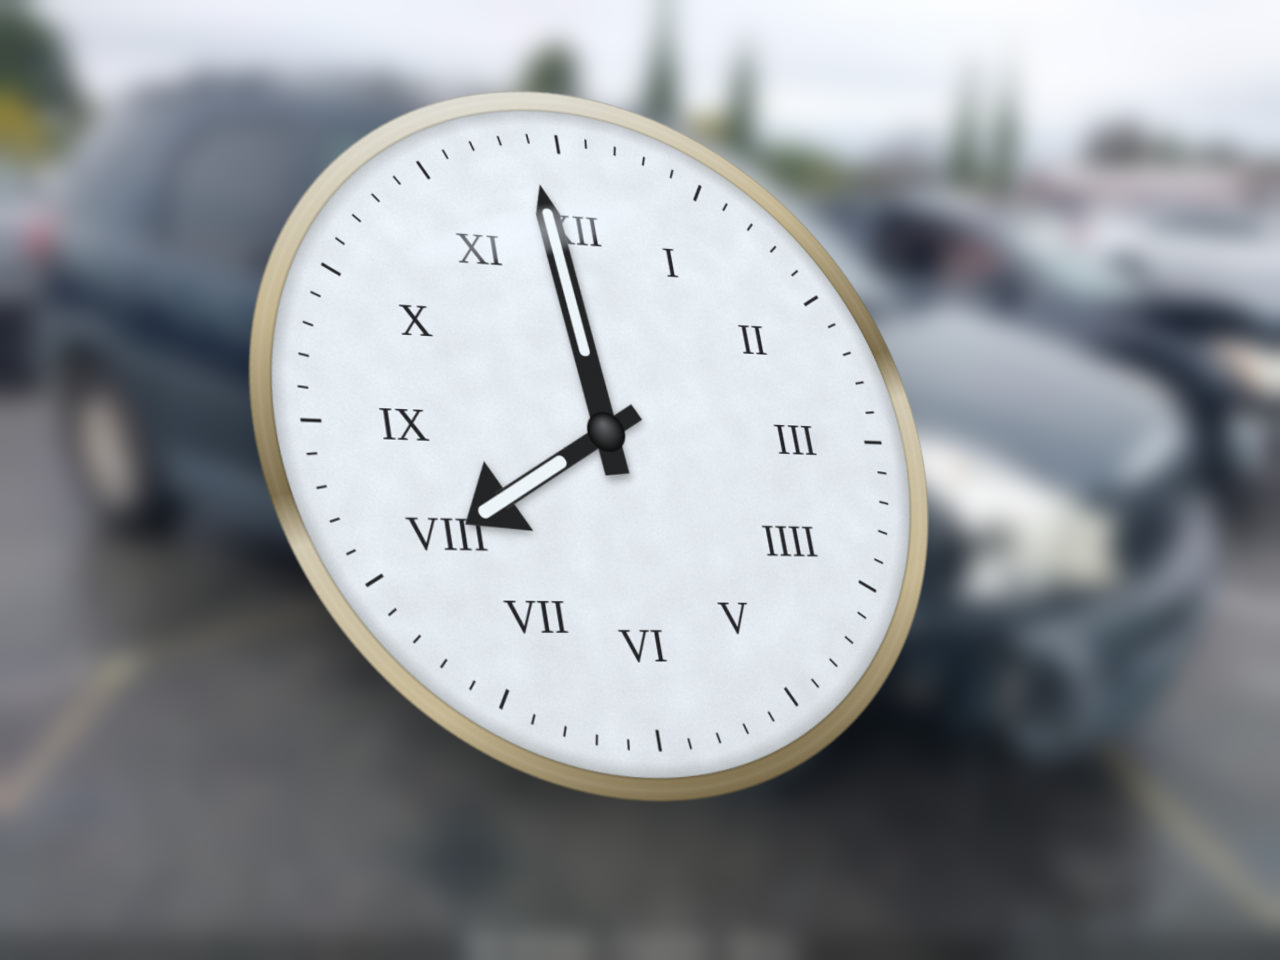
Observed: 7.59
